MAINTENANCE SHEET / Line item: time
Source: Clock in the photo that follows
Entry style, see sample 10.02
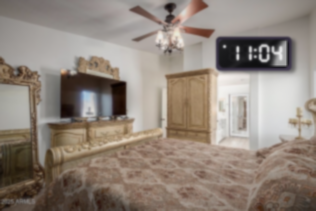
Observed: 11.04
